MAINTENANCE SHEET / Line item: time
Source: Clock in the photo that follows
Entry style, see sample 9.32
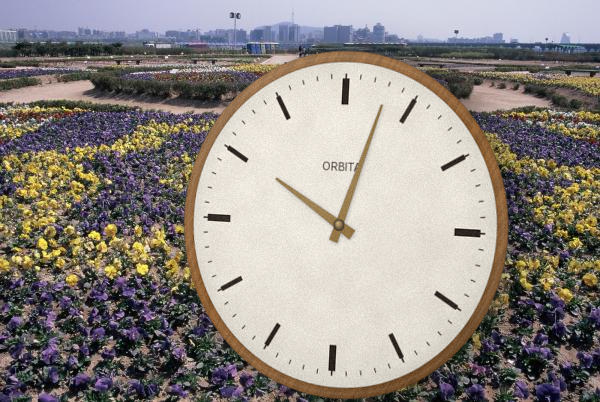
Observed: 10.03
